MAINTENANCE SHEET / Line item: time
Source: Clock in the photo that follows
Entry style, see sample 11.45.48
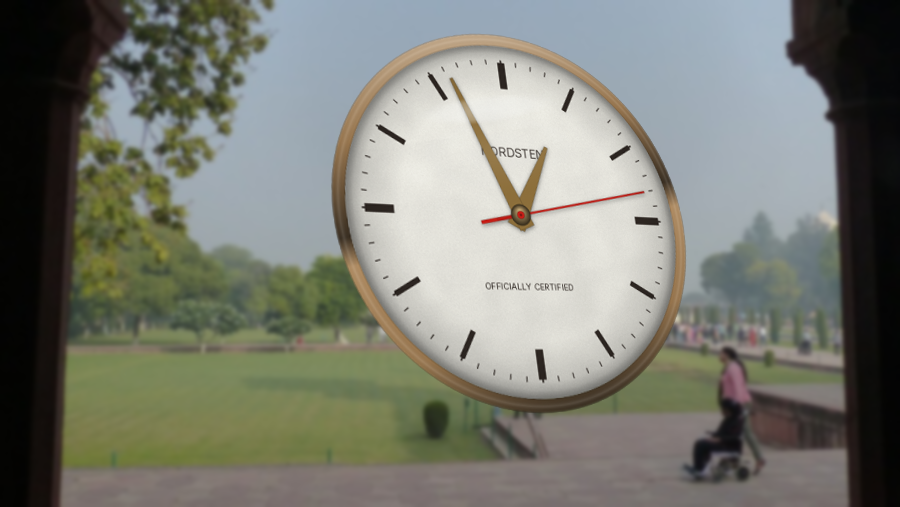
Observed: 12.56.13
